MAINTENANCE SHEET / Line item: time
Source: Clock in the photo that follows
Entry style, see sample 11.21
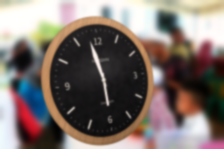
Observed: 5.58
